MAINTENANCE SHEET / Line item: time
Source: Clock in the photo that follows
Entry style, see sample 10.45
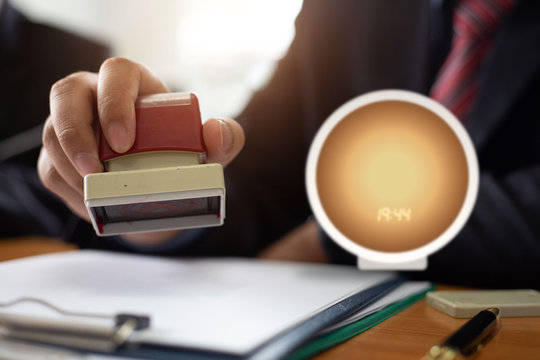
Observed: 19.44
